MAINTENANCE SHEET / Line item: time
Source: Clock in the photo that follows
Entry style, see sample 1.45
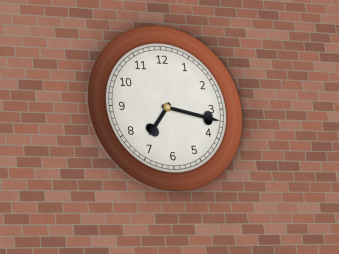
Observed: 7.17
